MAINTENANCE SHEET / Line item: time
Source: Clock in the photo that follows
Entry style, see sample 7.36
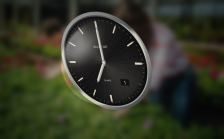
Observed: 7.00
